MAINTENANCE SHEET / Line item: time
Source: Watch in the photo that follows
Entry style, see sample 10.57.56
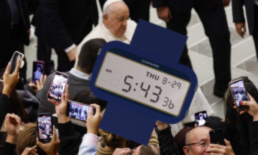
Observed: 5.43.36
